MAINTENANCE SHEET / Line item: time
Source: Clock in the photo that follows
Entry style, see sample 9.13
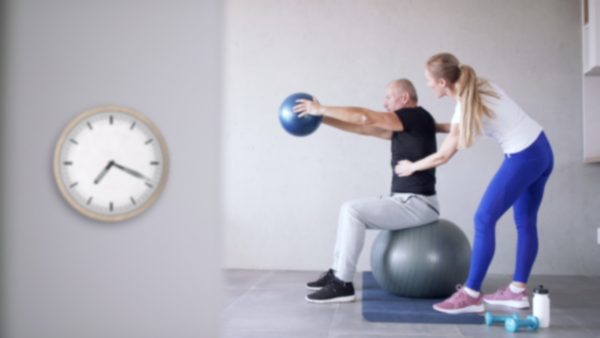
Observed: 7.19
